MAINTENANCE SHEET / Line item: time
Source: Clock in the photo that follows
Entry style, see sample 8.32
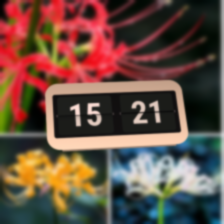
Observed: 15.21
